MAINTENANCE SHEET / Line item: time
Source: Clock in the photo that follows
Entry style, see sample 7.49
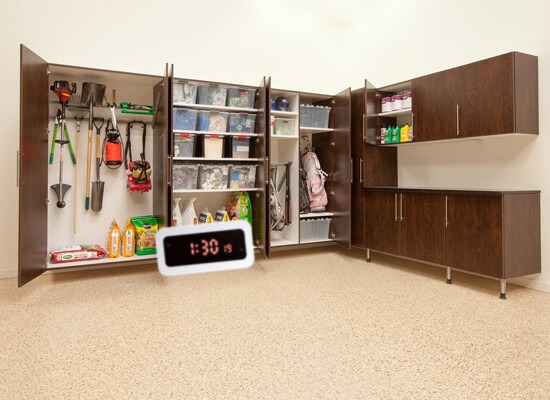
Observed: 1.30
